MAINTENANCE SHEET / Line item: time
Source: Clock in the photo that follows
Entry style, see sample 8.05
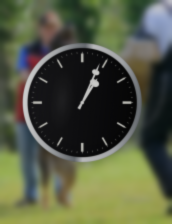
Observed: 1.04
